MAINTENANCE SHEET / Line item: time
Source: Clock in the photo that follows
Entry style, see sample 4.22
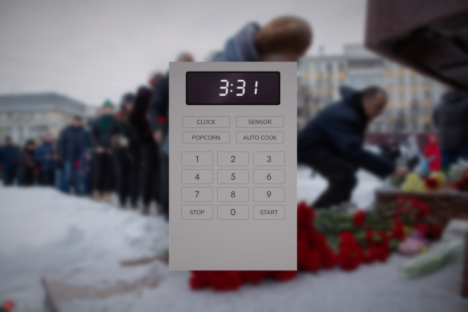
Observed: 3.31
